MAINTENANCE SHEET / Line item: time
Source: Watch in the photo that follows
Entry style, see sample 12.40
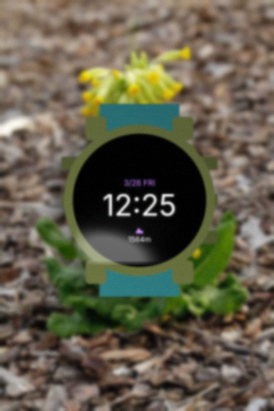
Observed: 12.25
